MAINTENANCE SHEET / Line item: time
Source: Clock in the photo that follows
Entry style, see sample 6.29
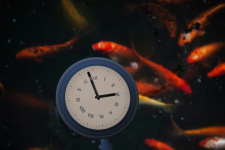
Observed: 2.58
